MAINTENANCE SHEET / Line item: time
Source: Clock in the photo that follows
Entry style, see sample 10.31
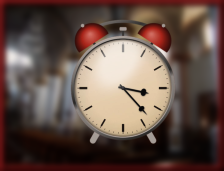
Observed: 3.23
